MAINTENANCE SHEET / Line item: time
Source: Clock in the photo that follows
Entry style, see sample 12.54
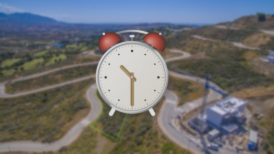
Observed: 10.30
